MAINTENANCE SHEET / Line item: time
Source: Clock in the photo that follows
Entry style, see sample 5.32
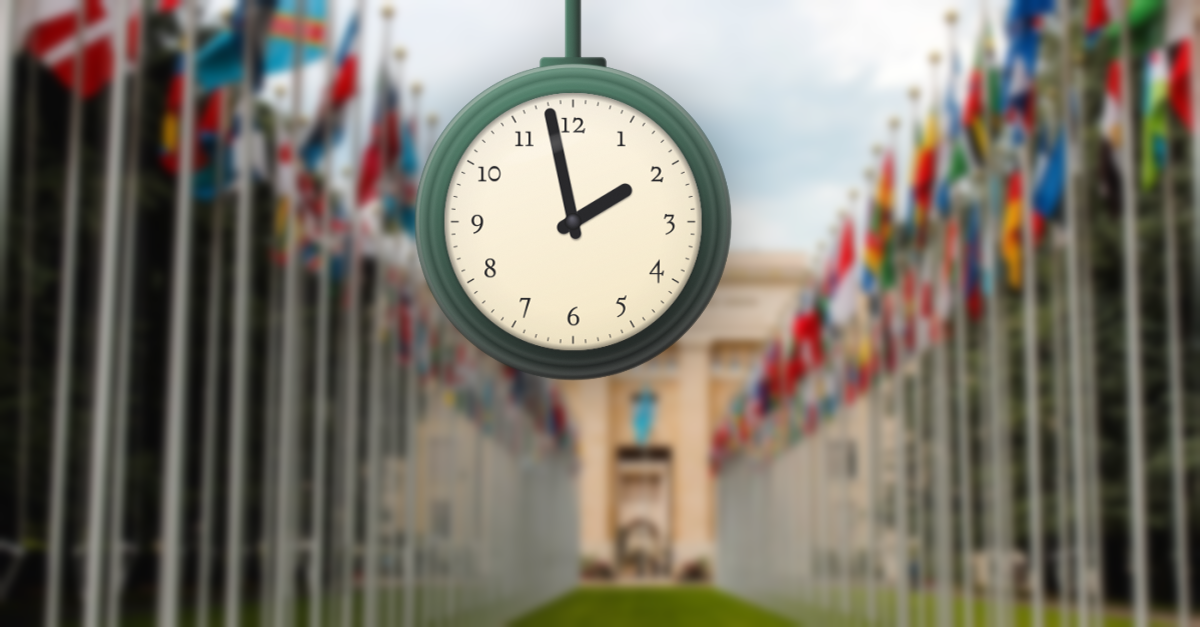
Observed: 1.58
